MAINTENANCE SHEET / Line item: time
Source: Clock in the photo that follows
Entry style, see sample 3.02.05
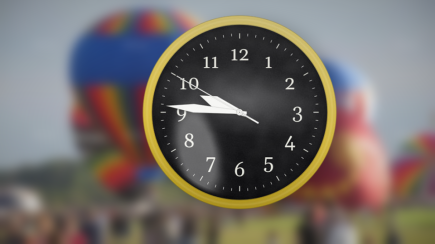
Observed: 9.45.50
